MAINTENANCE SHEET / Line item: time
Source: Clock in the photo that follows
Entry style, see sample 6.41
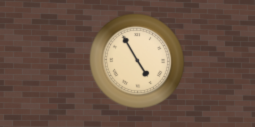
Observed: 4.55
